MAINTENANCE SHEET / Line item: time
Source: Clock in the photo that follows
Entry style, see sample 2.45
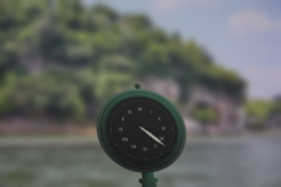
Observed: 4.22
